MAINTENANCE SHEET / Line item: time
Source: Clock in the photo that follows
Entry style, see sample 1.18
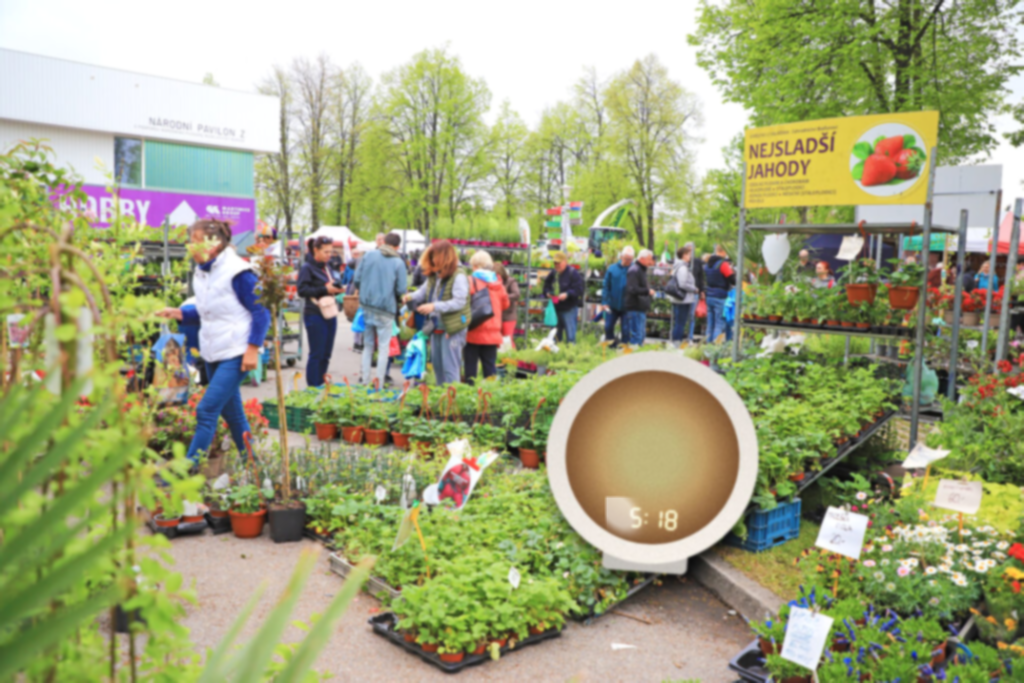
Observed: 5.18
